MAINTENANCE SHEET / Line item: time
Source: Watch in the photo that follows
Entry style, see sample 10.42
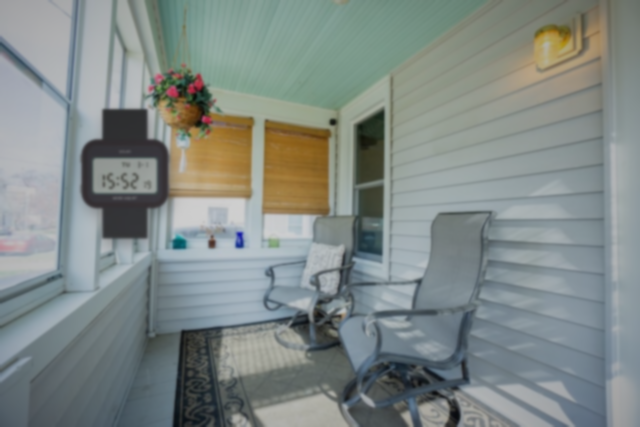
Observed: 15.52
